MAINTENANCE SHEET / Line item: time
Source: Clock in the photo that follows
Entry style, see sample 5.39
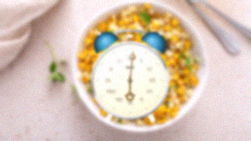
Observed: 6.01
